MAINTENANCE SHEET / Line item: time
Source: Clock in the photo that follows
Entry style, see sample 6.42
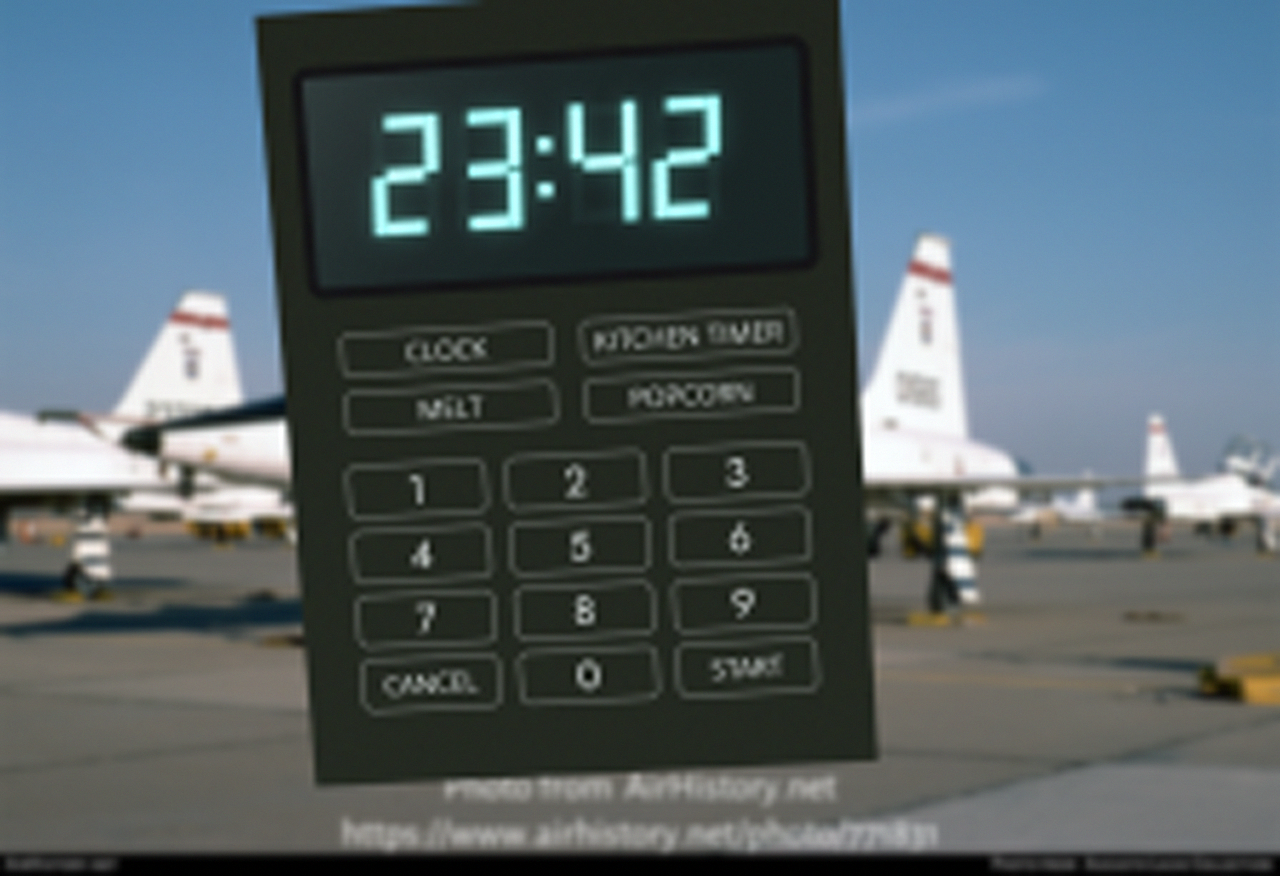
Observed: 23.42
